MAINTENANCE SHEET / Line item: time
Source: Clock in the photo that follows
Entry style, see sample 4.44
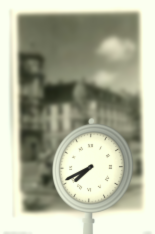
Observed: 7.41
